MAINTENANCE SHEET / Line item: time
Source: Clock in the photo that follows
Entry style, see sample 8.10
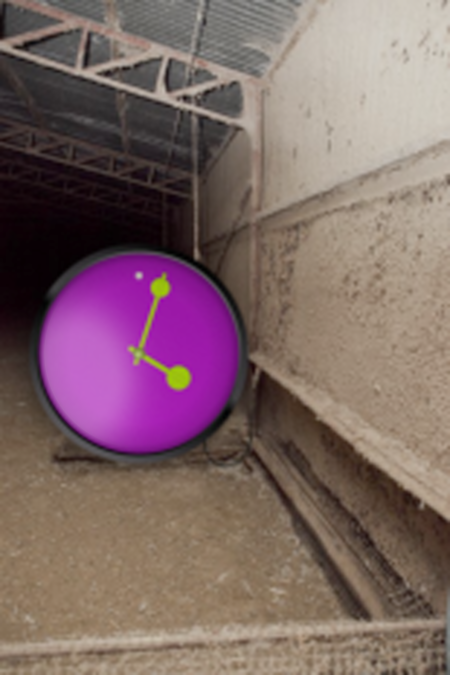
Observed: 4.03
